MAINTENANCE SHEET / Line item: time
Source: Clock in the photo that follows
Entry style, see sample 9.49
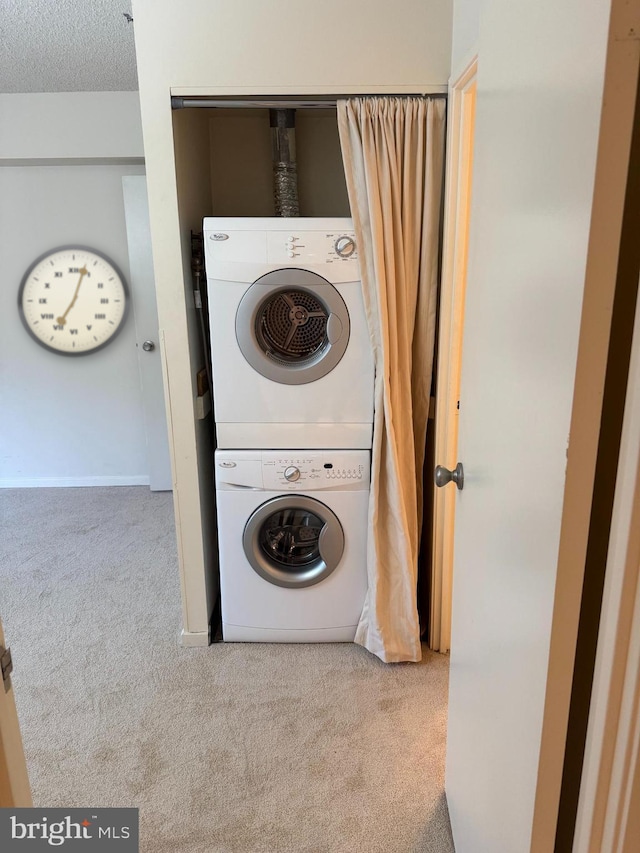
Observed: 7.03
